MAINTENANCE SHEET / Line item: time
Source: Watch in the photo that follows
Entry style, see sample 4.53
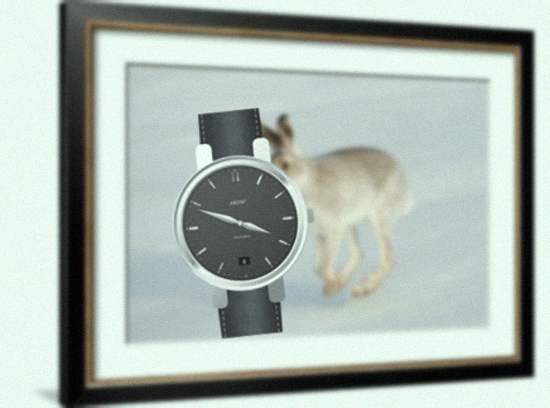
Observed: 3.49
